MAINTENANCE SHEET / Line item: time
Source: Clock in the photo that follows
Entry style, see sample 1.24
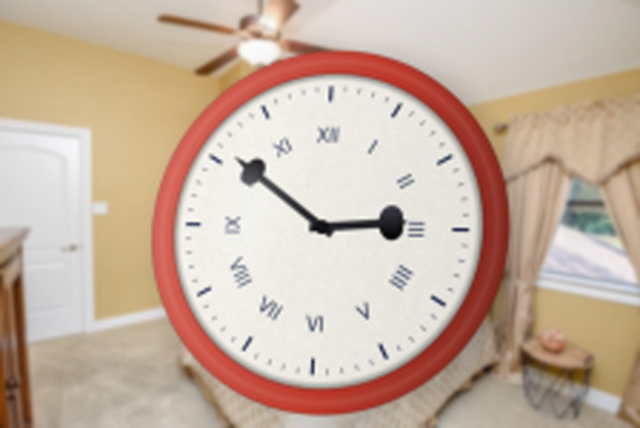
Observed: 2.51
